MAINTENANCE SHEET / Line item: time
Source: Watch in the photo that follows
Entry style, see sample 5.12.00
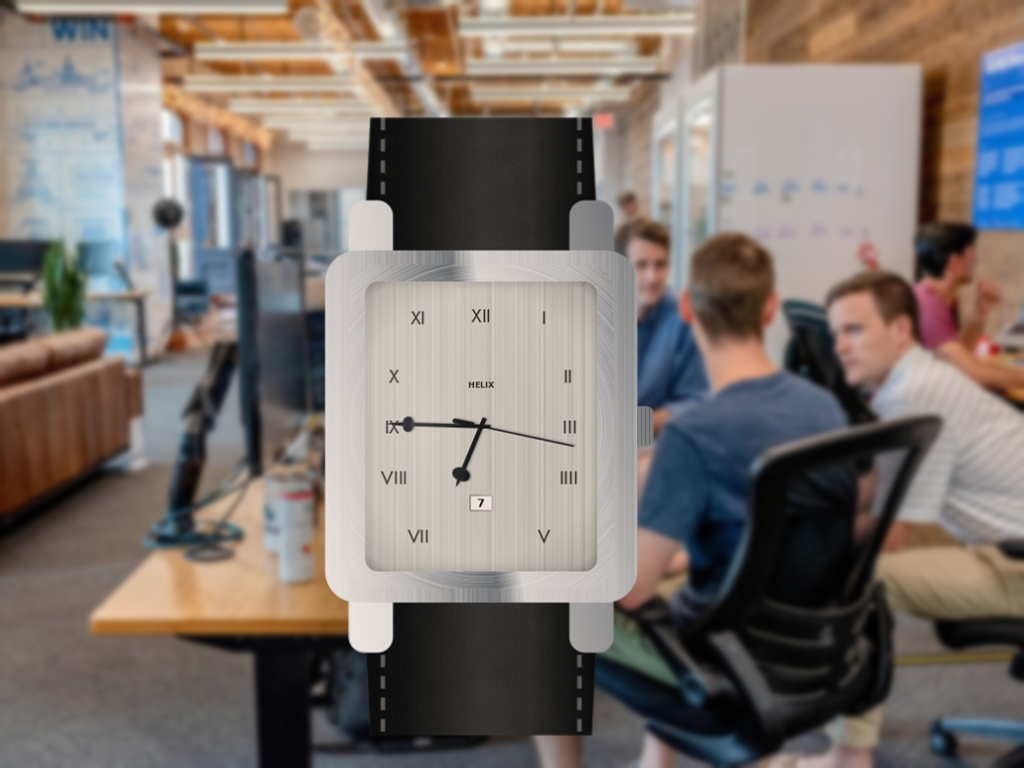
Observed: 6.45.17
